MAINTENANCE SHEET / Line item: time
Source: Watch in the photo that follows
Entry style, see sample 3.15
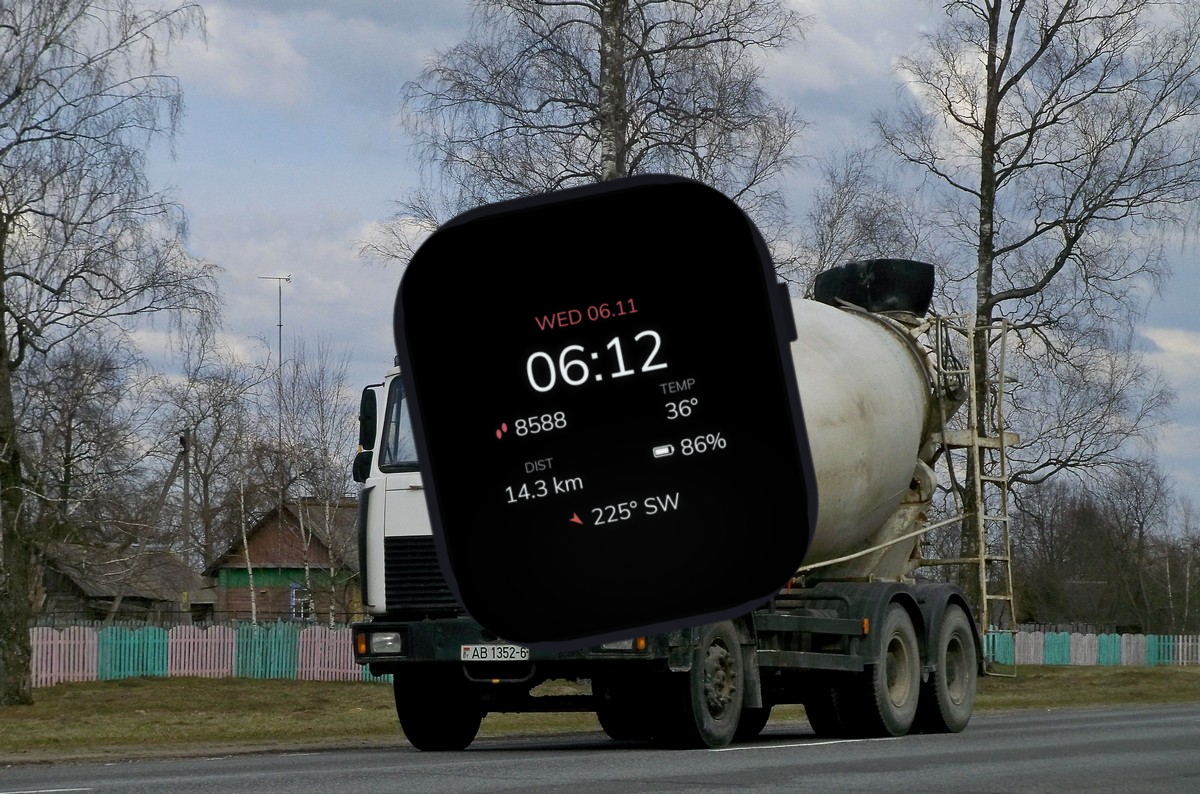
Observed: 6.12
